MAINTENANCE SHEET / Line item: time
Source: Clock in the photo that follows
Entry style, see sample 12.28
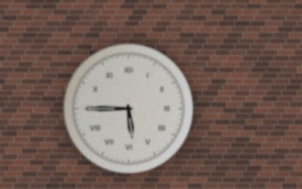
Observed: 5.45
